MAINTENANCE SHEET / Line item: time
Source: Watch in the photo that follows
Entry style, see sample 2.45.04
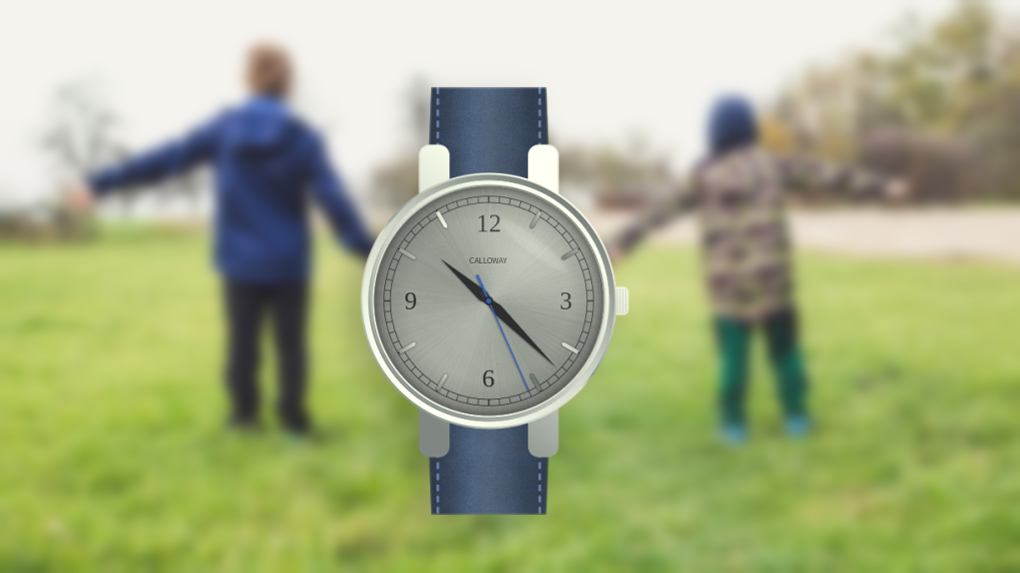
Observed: 10.22.26
